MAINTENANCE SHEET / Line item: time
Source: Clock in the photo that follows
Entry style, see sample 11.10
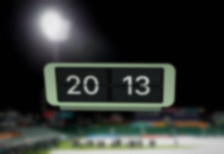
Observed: 20.13
